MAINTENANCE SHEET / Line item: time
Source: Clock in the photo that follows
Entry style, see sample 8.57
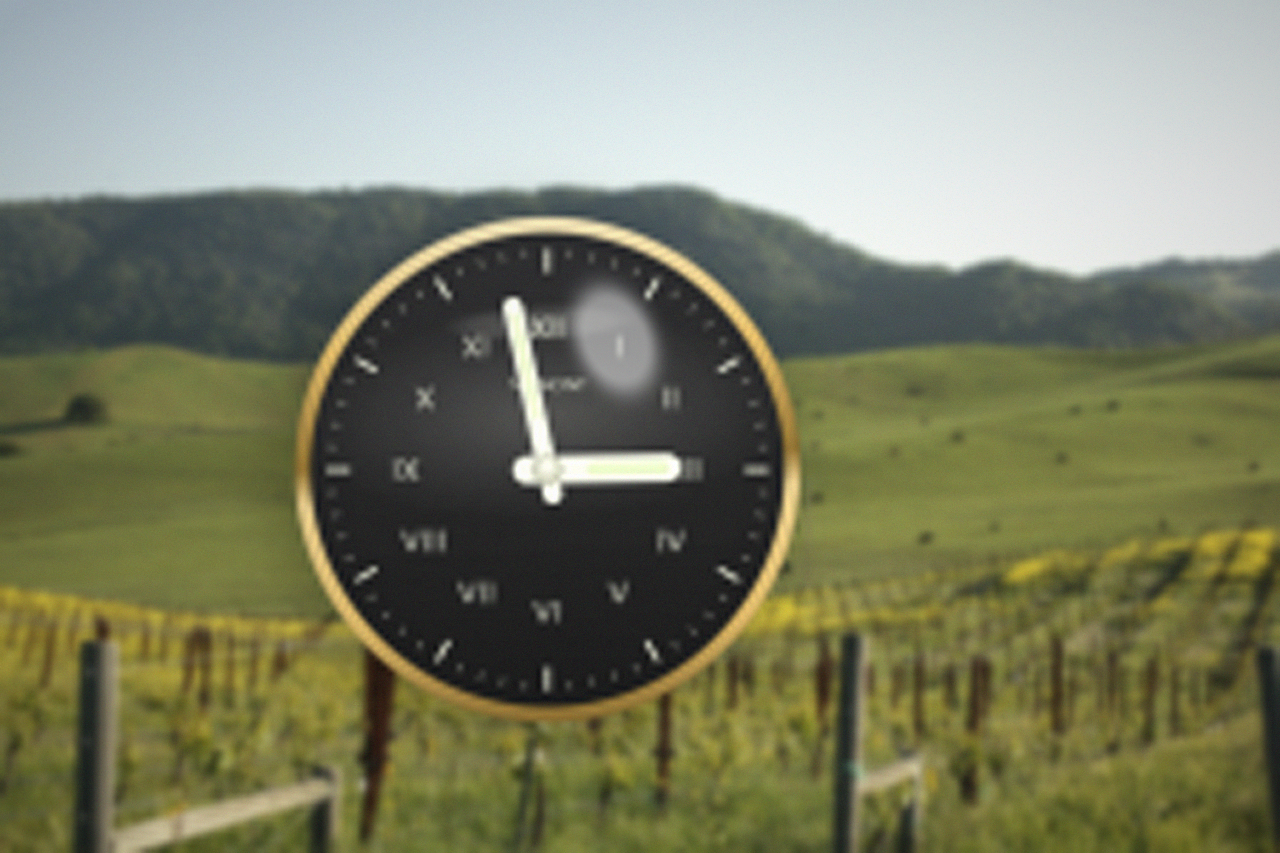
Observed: 2.58
